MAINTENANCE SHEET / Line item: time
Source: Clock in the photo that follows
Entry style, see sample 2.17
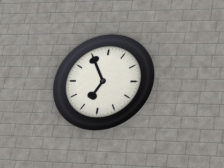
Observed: 6.55
